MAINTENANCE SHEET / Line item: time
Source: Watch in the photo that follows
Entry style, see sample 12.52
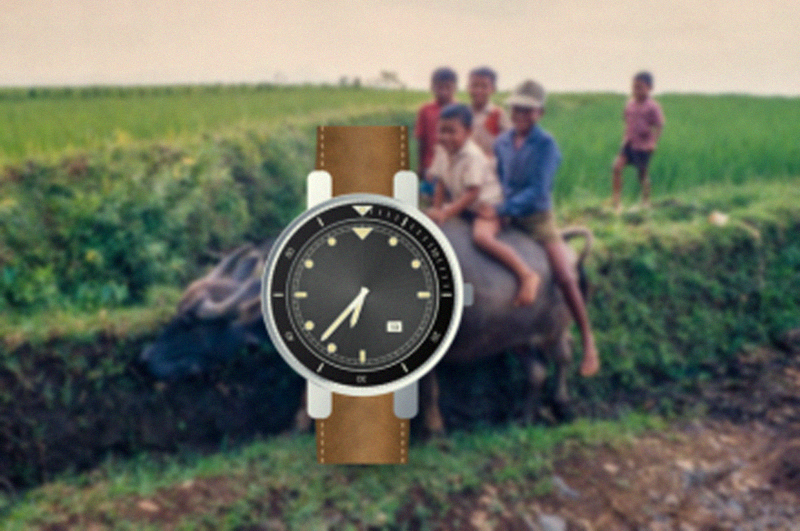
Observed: 6.37
